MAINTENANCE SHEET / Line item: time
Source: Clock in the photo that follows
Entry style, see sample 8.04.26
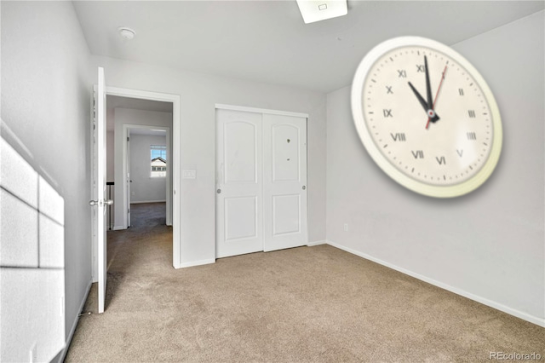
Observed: 11.01.05
